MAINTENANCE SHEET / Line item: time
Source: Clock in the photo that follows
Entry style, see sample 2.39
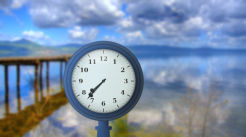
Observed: 7.37
